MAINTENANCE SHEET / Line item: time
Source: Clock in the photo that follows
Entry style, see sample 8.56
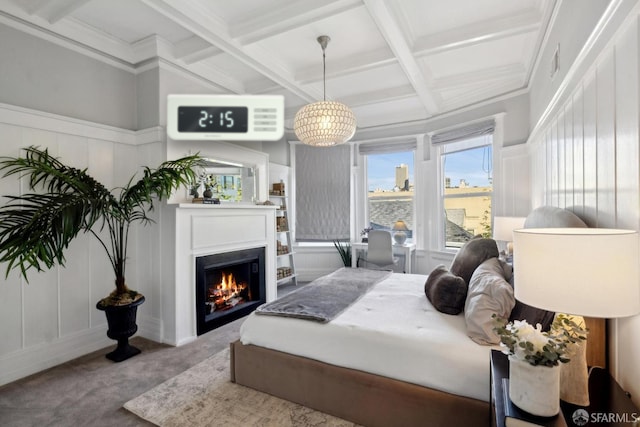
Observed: 2.15
